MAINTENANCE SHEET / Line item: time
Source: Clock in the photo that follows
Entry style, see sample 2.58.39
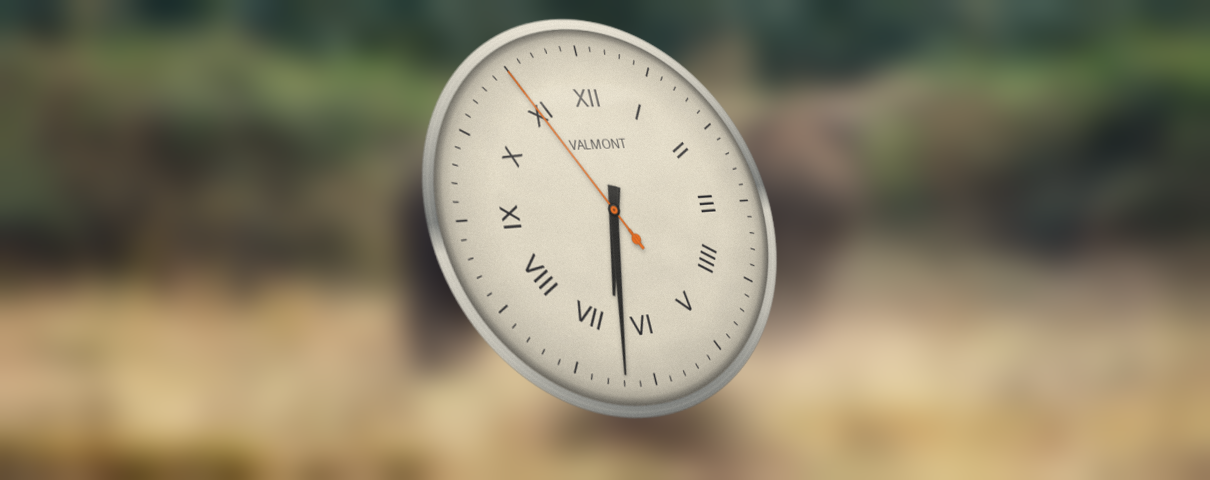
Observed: 6.31.55
